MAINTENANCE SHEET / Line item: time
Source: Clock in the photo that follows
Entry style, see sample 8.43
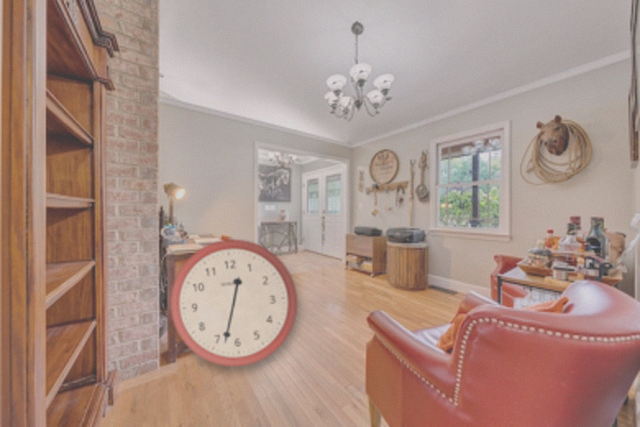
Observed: 12.33
